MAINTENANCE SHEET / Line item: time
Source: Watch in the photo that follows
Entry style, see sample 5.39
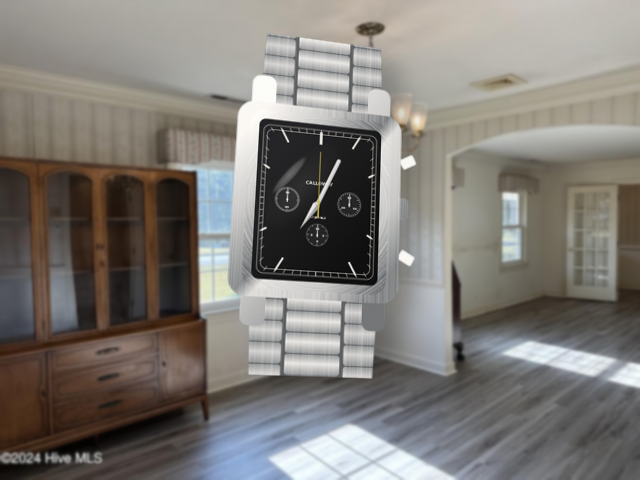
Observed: 7.04
